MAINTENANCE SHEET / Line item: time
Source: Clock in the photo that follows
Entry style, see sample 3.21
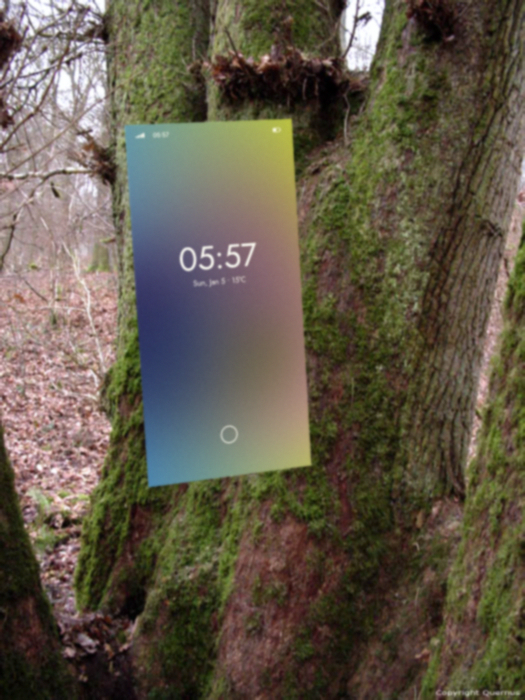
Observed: 5.57
